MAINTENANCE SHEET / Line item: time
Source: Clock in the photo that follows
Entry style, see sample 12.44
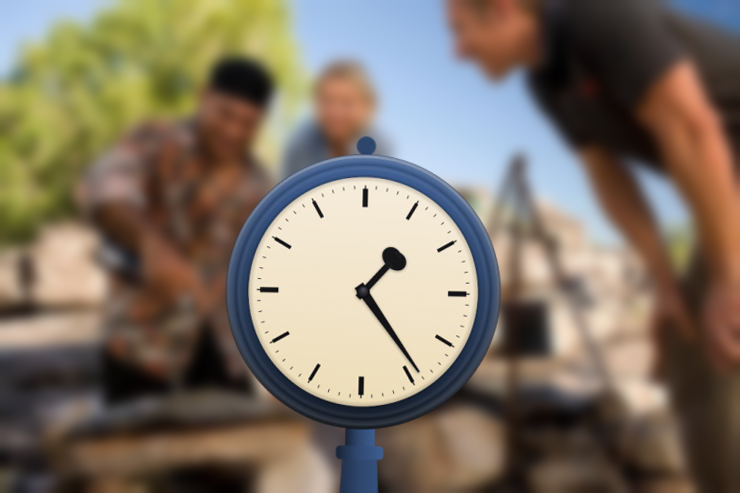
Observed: 1.24
